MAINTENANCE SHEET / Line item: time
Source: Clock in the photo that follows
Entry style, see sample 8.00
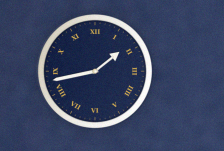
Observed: 1.43
